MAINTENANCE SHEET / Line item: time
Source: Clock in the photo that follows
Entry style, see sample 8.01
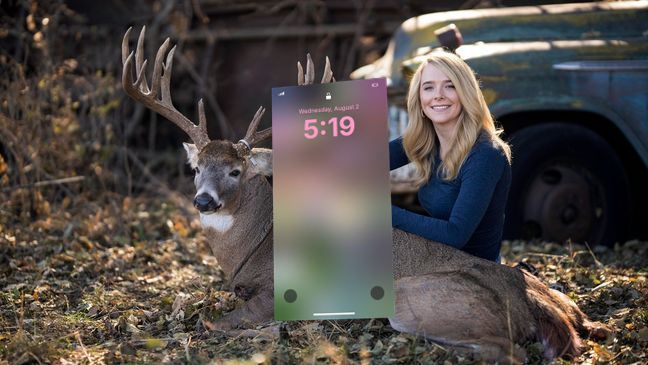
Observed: 5.19
